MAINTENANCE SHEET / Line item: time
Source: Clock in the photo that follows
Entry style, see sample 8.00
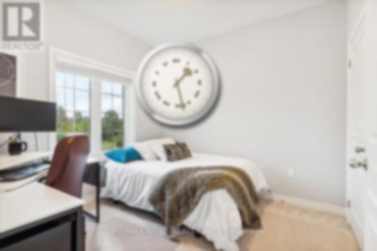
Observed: 1.28
